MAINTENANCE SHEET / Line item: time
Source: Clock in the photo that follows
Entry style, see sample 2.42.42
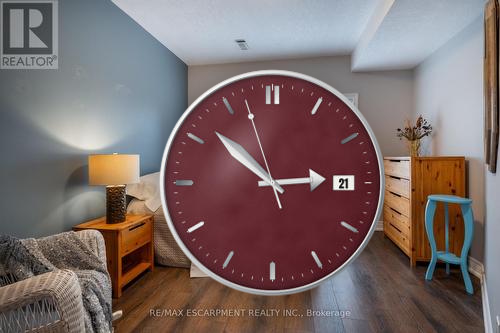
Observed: 2.51.57
